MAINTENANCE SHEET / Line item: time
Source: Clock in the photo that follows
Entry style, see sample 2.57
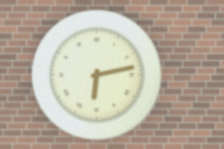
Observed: 6.13
